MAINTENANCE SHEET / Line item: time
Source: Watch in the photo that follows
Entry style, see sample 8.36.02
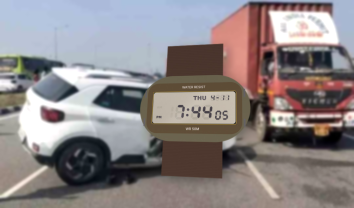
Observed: 7.44.05
